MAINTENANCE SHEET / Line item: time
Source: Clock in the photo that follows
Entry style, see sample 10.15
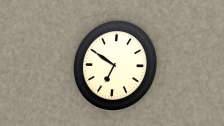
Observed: 6.50
